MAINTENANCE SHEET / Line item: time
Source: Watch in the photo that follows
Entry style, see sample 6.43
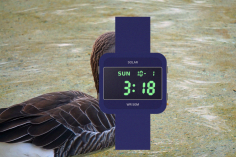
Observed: 3.18
